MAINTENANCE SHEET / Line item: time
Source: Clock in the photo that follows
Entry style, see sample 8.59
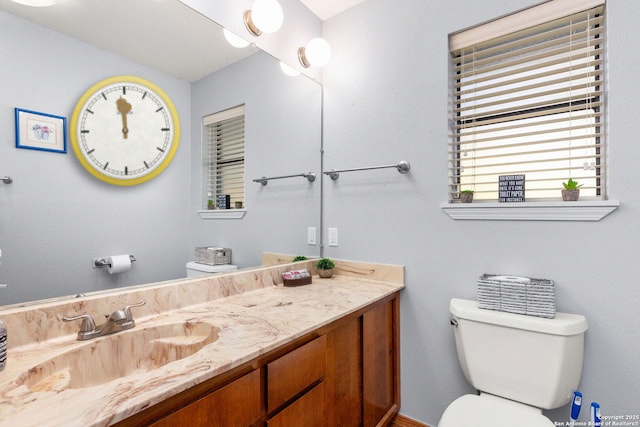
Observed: 11.59
